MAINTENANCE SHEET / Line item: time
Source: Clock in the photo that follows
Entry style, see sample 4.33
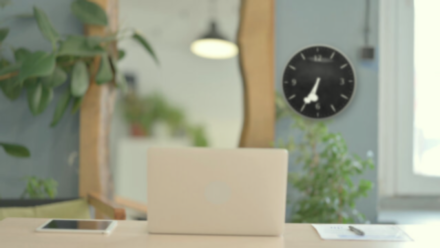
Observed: 6.35
